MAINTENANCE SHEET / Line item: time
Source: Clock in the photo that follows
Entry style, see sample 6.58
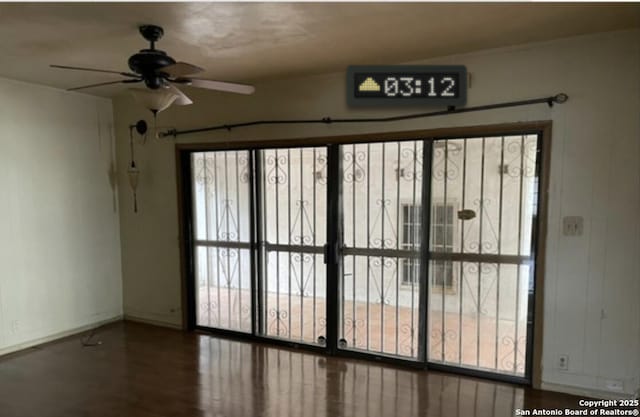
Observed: 3.12
